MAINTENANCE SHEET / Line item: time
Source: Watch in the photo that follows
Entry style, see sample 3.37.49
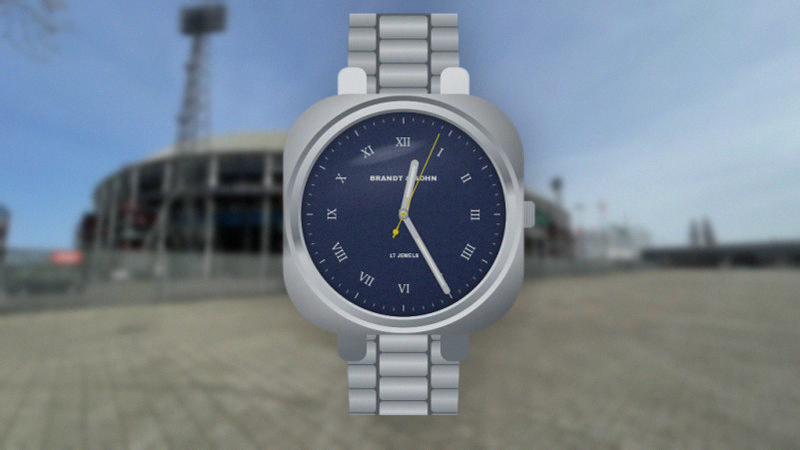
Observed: 12.25.04
